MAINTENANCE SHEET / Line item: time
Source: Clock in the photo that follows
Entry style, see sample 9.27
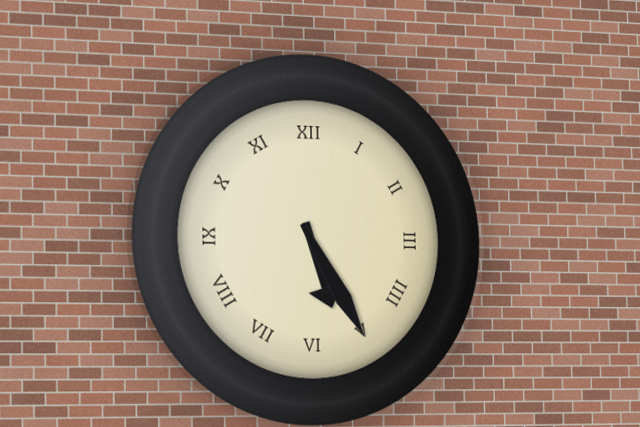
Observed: 5.25
